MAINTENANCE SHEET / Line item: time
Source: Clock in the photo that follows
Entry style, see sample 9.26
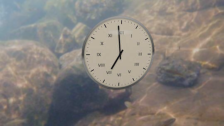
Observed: 6.59
